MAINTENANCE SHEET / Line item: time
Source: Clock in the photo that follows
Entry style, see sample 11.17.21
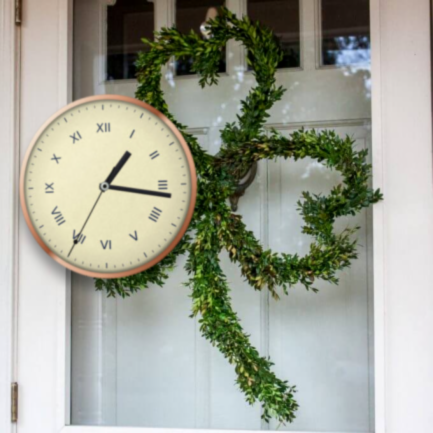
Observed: 1.16.35
